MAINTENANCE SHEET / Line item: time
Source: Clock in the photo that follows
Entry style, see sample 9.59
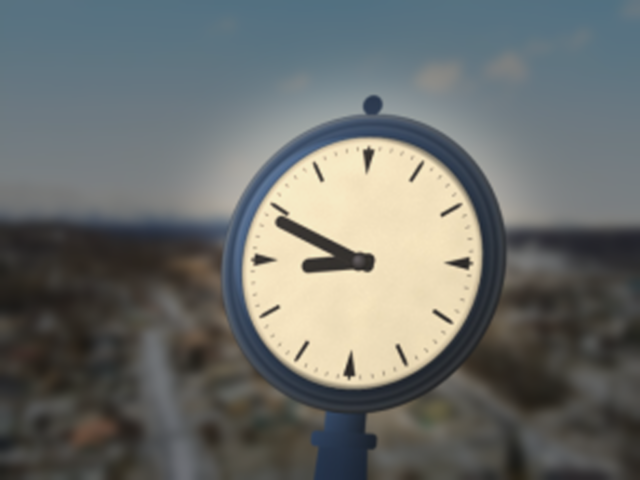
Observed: 8.49
